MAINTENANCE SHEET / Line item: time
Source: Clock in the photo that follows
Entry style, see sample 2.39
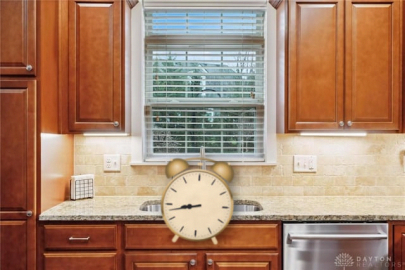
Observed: 8.43
